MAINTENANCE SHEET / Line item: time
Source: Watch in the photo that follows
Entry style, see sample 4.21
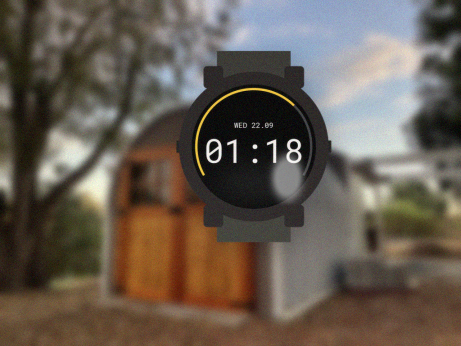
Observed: 1.18
